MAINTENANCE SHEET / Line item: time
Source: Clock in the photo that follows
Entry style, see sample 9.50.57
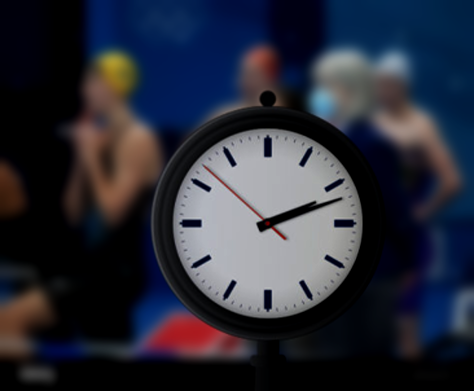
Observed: 2.11.52
